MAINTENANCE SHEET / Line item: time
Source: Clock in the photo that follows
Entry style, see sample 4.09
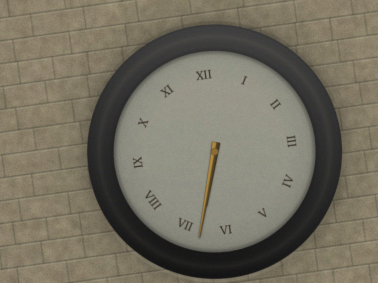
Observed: 6.33
